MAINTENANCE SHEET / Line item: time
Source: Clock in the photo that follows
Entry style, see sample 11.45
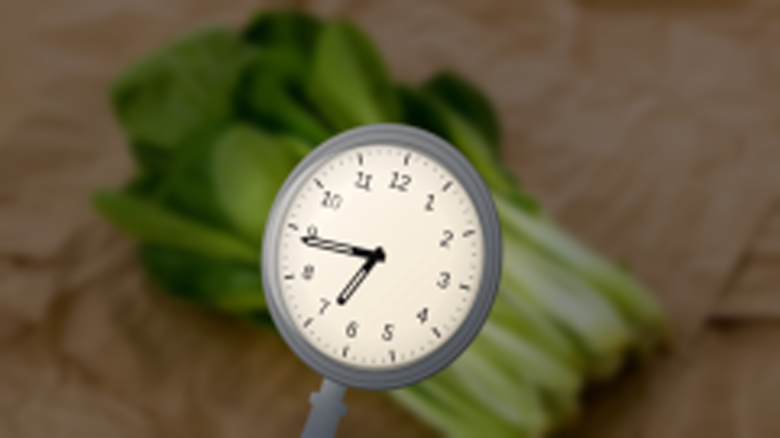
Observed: 6.44
